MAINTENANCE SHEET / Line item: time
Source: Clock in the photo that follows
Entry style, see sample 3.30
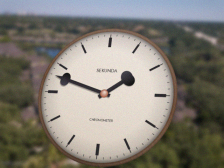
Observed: 1.48
